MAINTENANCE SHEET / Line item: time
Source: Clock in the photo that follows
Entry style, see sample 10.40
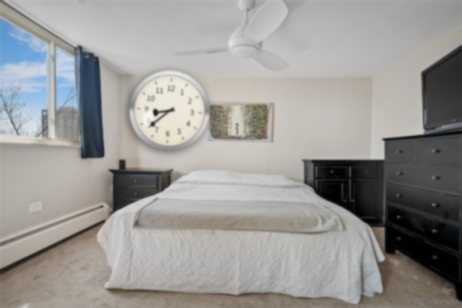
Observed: 8.38
